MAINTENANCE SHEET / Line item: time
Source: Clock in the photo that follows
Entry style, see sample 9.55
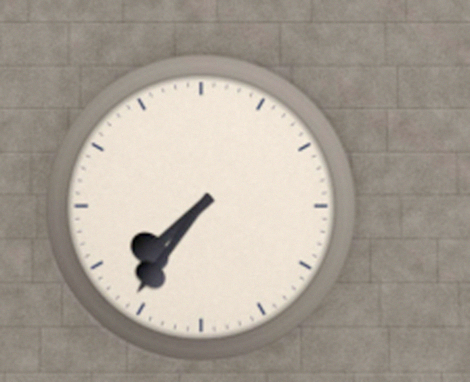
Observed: 7.36
